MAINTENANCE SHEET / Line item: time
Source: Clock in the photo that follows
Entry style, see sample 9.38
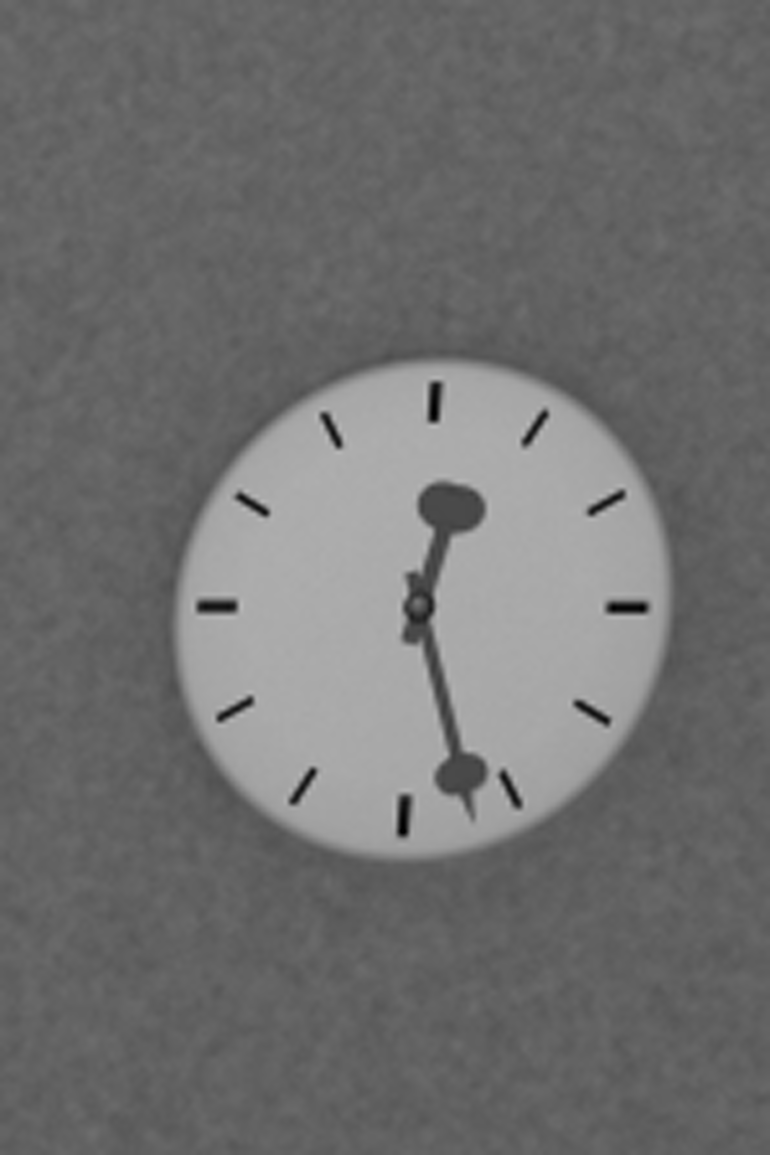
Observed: 12.27
